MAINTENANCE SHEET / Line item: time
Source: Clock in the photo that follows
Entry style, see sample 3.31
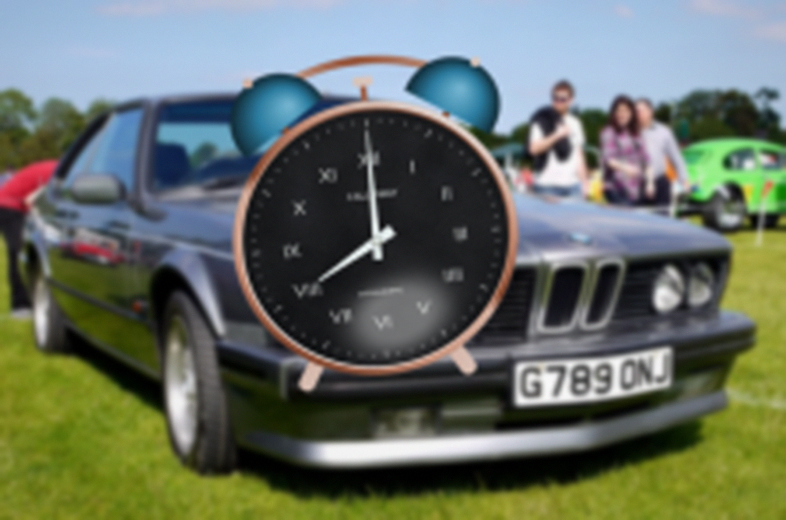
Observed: 8.00
